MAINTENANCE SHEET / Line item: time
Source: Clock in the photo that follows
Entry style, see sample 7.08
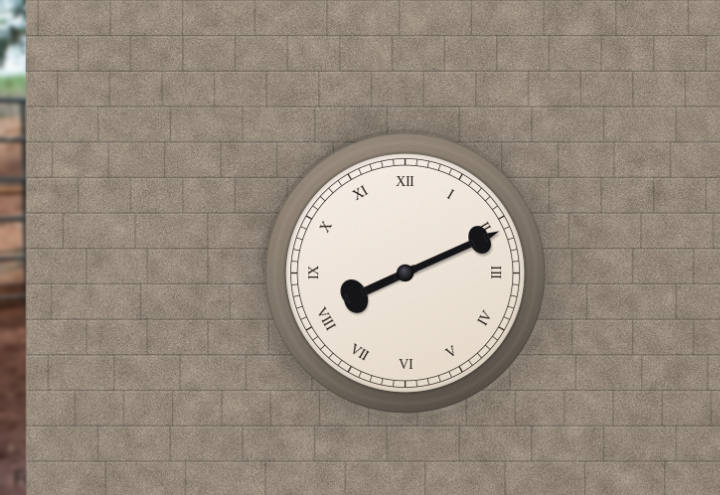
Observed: 8.11
